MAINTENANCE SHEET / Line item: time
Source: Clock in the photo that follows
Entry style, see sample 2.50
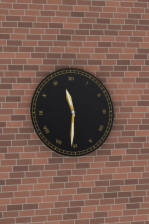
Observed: 11.31
